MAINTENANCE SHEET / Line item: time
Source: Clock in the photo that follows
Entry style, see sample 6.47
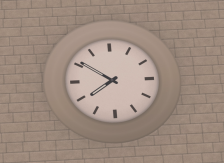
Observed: 7.51
